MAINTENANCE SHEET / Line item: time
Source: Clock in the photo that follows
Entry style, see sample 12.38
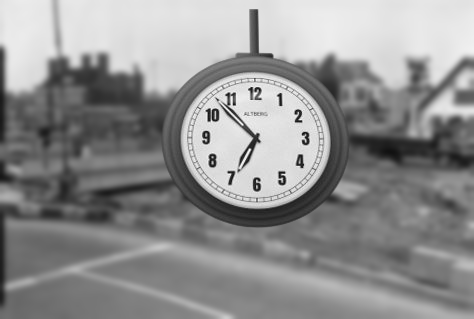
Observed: 6.53
